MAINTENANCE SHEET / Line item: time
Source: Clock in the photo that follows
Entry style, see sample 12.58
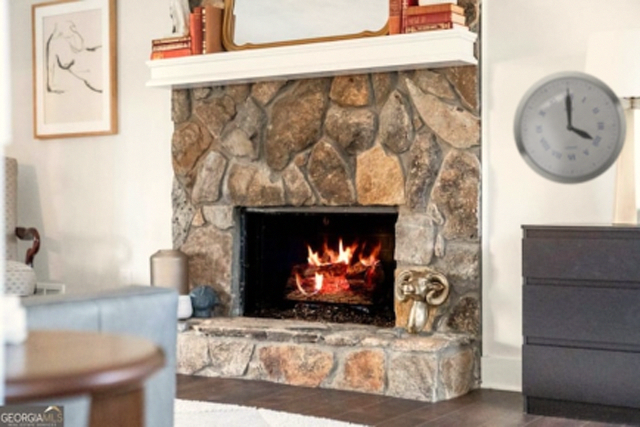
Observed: 4.00
